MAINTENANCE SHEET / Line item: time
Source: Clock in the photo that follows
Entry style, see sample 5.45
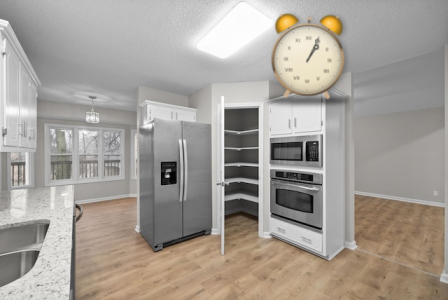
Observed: 1.04
